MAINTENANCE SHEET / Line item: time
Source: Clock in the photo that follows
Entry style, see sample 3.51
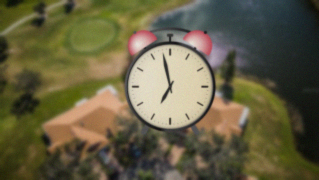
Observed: 6.58
